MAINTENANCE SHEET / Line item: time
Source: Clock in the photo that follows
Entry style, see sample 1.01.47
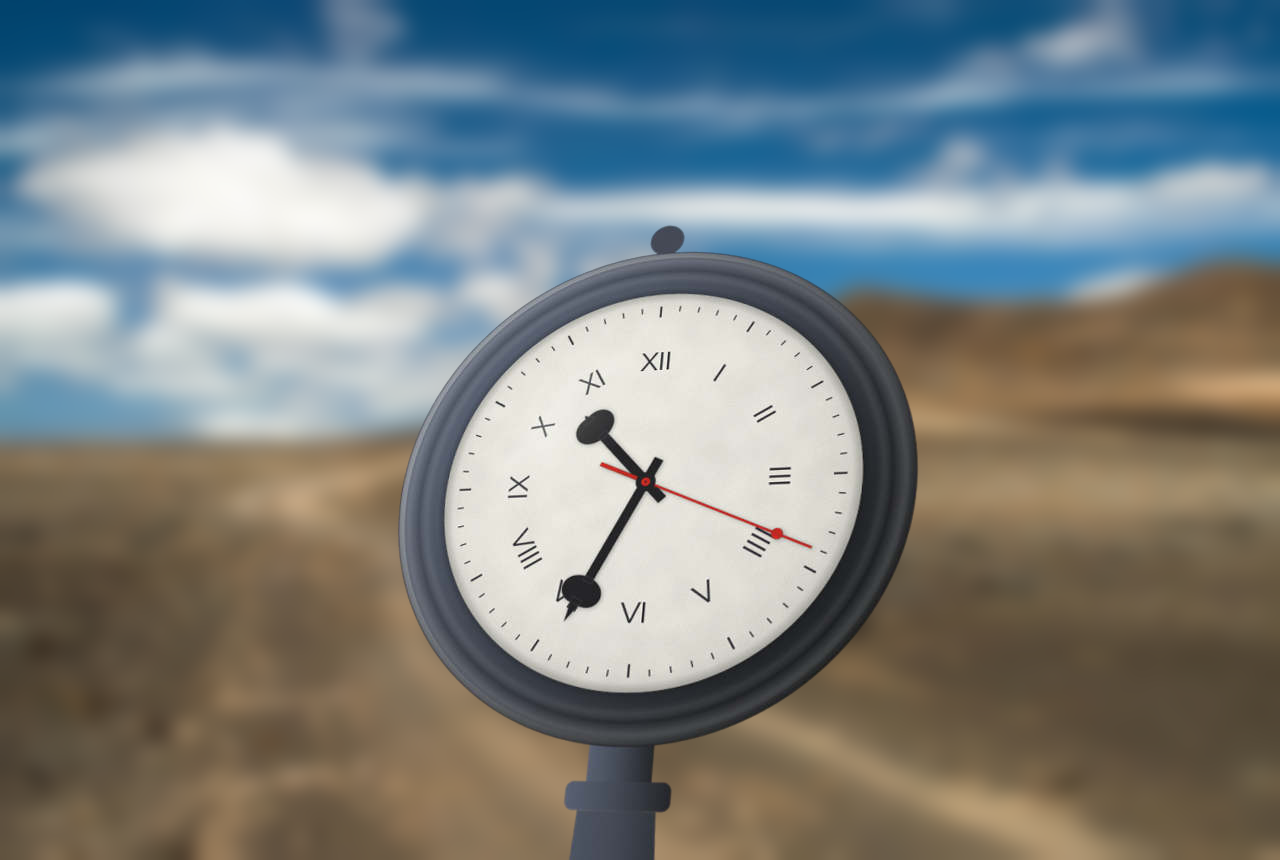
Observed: 10.34.19
